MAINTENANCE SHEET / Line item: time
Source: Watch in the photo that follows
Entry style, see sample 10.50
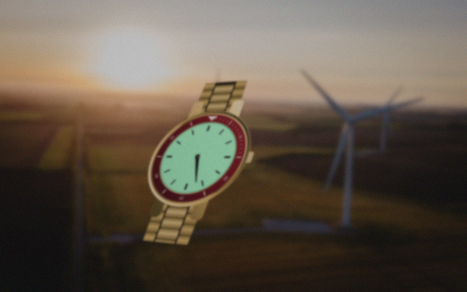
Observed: 5.27
